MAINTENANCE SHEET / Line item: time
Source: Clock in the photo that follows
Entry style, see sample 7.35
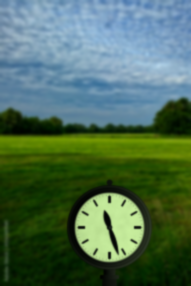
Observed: 11.27
